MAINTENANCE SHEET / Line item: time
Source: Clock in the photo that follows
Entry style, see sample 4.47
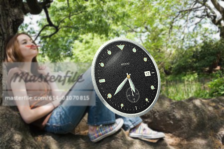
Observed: 5.39
